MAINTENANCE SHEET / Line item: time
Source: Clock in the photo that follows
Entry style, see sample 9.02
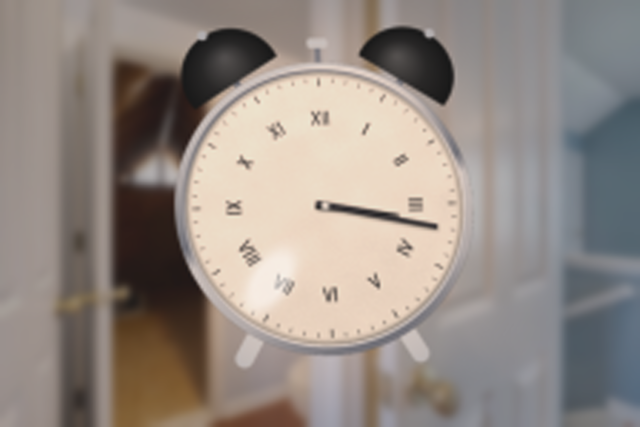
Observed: 3.17
